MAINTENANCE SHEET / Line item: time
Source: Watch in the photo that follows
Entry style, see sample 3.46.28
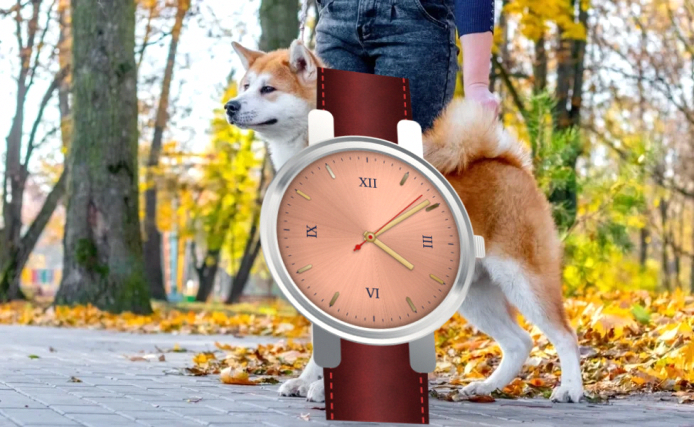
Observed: 4.09.08
